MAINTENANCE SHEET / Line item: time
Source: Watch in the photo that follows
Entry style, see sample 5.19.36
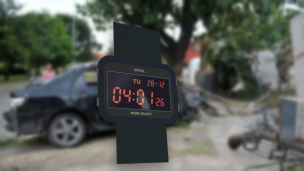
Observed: 4.01.26
